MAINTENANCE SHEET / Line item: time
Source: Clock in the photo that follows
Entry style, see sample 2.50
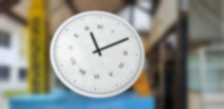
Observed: 11.10
